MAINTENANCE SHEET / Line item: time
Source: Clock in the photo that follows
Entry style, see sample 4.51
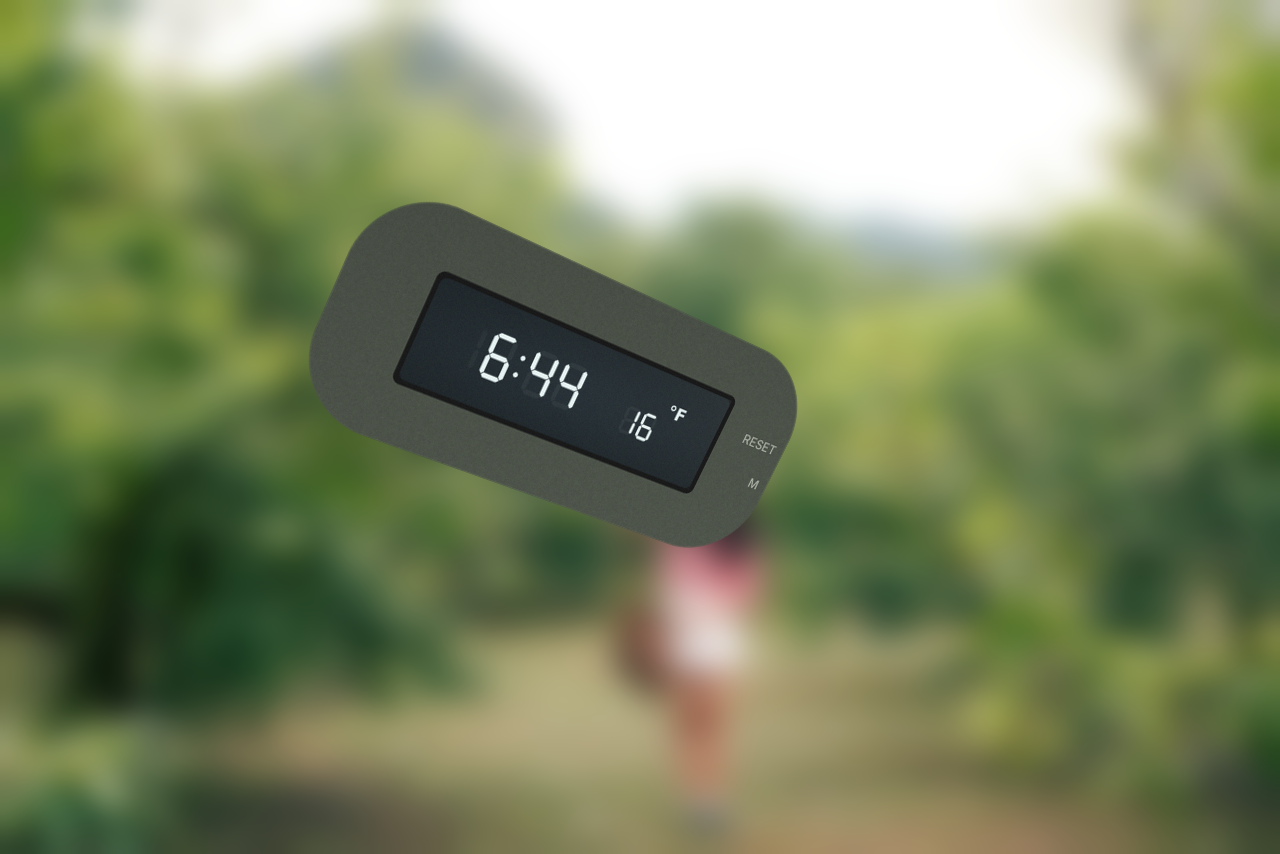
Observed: 6.44
